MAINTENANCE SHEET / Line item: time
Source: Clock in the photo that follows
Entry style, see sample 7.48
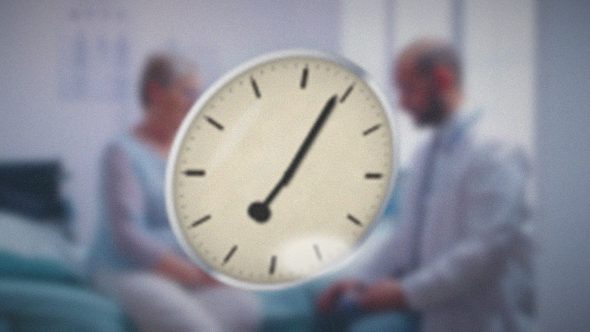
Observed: 7.04
